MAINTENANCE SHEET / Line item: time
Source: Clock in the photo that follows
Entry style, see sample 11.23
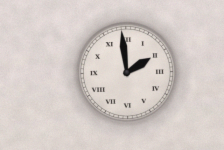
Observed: 1.59
